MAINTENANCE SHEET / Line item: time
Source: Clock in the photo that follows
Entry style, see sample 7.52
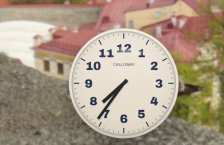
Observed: 7.36
